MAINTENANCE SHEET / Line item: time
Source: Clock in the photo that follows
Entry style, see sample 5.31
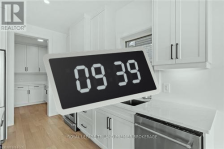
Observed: 9.39
